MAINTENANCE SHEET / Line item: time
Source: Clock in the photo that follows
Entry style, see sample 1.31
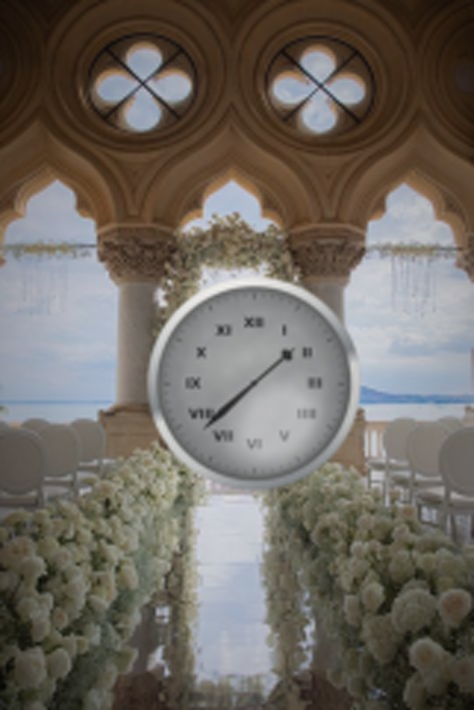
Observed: 1.38
